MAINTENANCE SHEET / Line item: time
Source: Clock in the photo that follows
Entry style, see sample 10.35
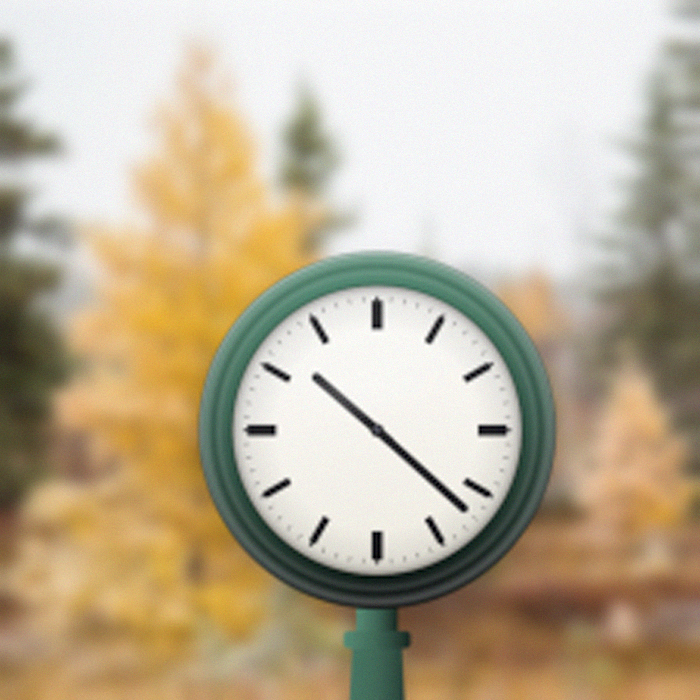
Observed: 10.22
